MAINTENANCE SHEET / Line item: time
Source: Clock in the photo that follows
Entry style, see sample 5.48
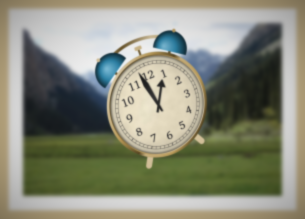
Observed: 12.58
